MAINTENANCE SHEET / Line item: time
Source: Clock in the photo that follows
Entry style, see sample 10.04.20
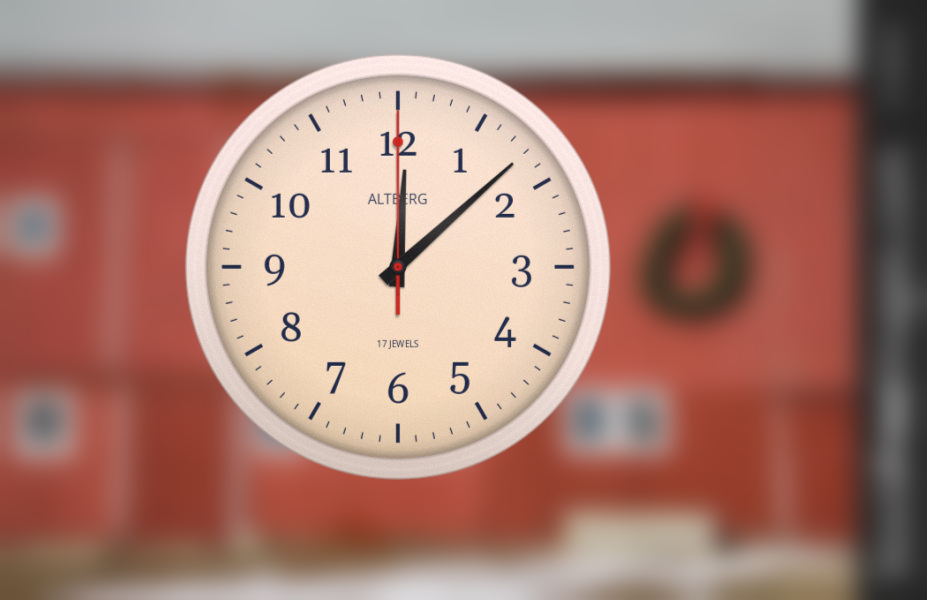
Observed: 12.08.00
